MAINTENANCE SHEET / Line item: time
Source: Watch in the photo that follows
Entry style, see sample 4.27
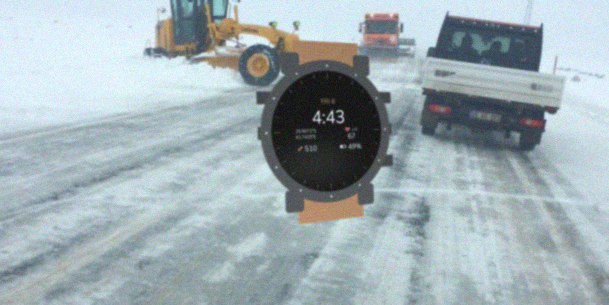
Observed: 4.43
